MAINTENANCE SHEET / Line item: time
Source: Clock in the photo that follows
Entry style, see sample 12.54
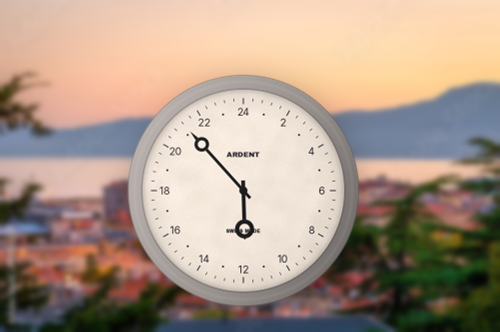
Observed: 11.53
